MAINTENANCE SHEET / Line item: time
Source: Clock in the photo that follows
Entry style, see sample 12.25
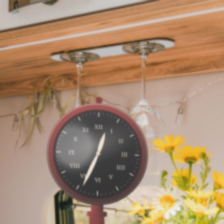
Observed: 12.34
